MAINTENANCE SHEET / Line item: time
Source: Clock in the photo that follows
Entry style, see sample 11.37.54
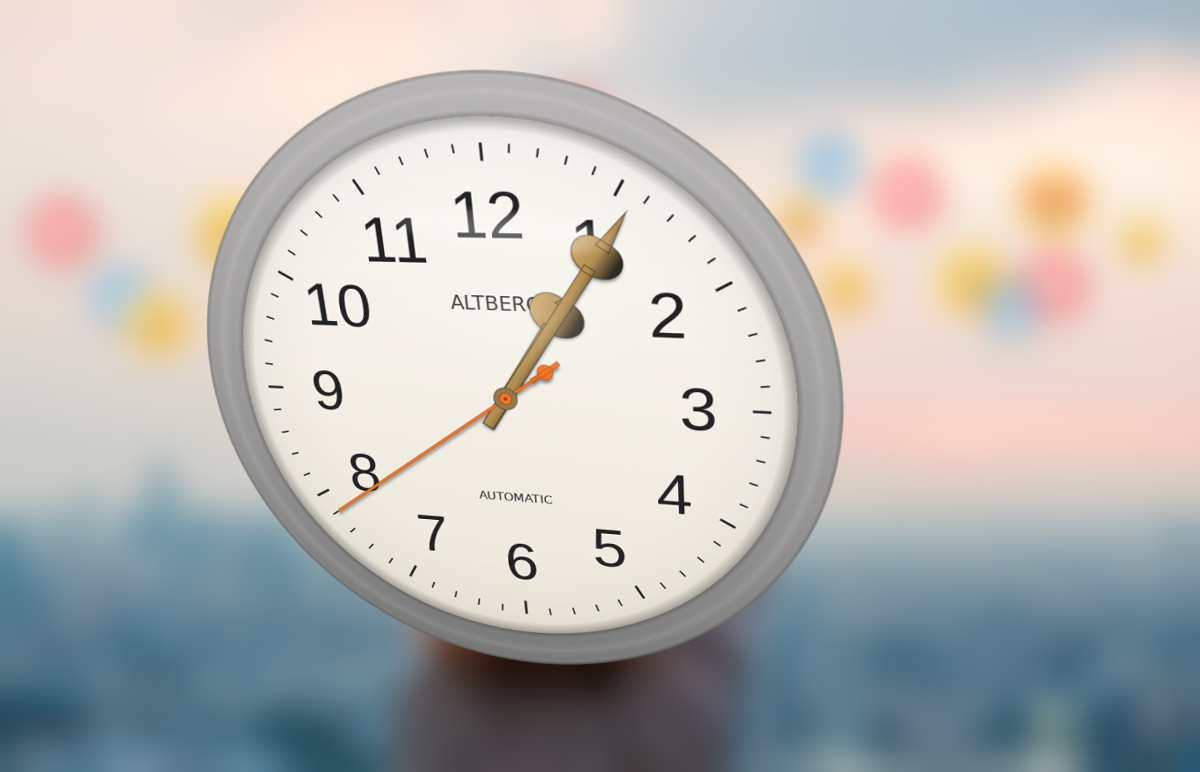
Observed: 1.05.39
